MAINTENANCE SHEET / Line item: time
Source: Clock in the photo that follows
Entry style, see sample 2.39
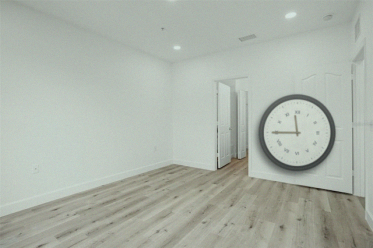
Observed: 11.45
